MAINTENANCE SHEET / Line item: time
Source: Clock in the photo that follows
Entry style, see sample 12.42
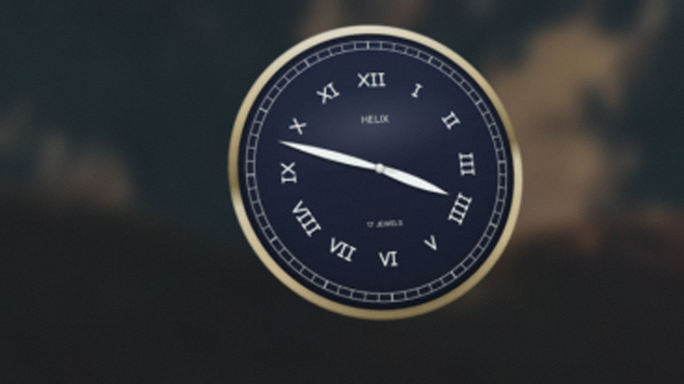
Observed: 3.48
